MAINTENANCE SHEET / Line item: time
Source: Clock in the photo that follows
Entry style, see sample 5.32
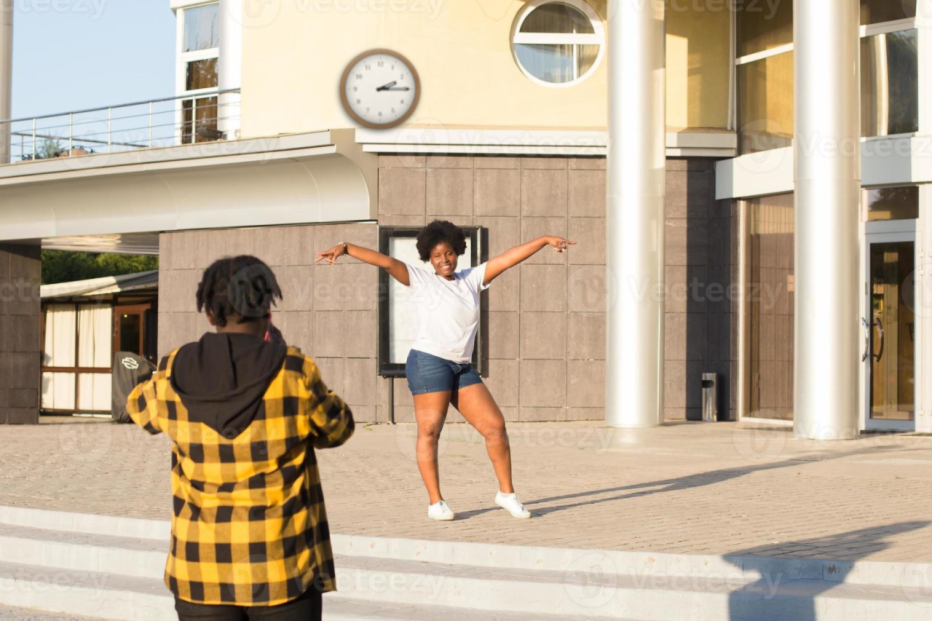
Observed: 2.15
